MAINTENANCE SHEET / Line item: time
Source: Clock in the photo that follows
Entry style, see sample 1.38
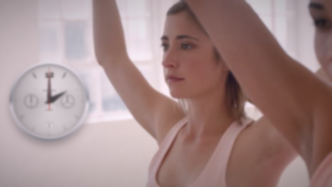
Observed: 2.00
